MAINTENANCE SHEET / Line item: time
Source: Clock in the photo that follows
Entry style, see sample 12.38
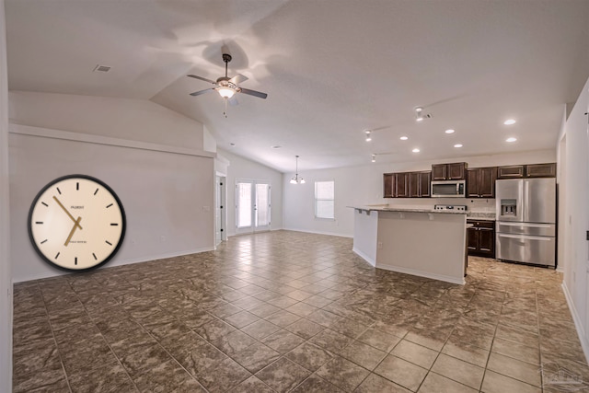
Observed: 6.53
